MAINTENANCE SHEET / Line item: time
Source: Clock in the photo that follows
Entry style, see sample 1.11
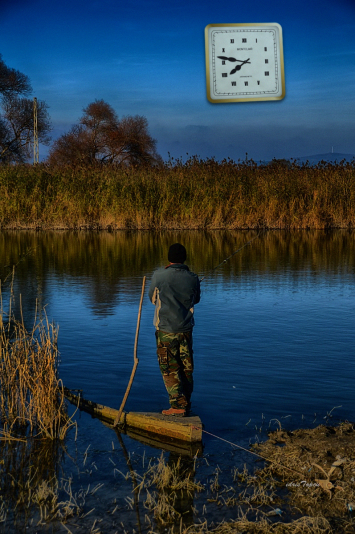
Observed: 7.47
